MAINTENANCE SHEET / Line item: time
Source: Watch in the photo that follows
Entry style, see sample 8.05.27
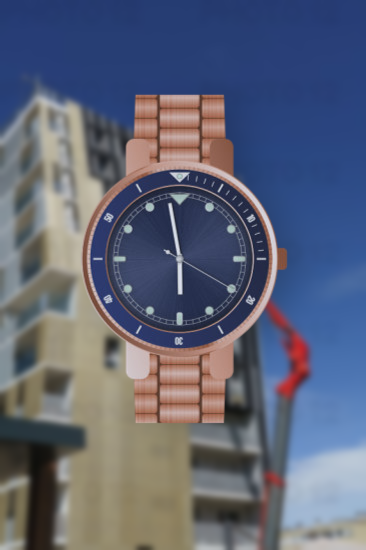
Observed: 5.58.20
